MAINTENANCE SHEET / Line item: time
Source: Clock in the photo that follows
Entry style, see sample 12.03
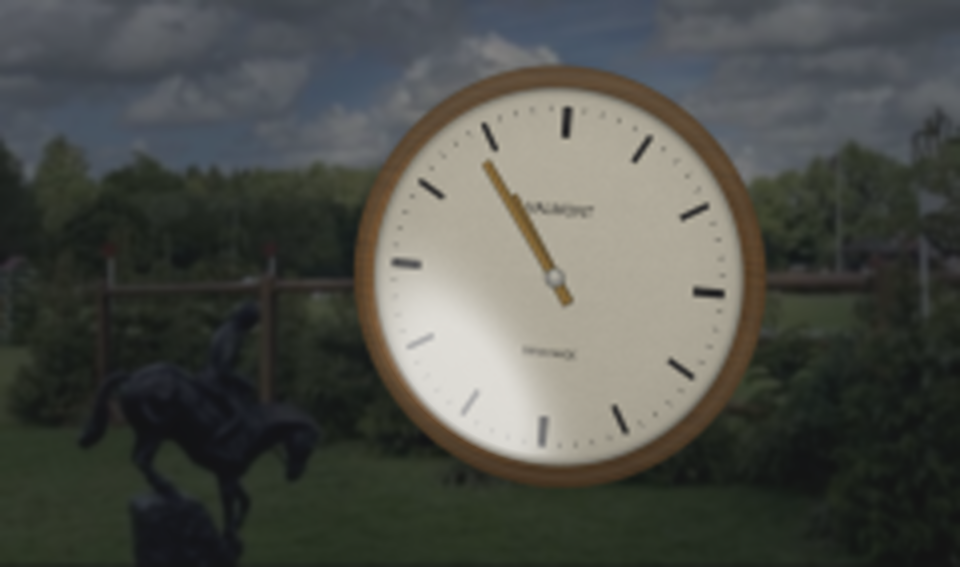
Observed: 10.54
